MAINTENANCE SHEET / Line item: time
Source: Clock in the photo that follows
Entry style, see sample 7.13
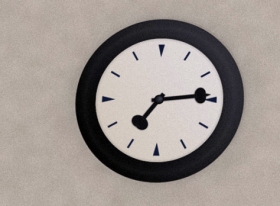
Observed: 7.14
